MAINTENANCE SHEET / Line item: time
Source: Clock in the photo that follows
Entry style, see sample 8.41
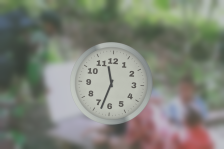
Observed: 11.33
